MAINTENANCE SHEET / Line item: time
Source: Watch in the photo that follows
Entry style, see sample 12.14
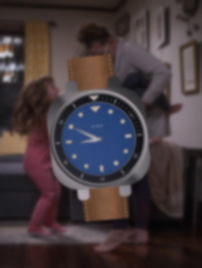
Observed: 8.50
